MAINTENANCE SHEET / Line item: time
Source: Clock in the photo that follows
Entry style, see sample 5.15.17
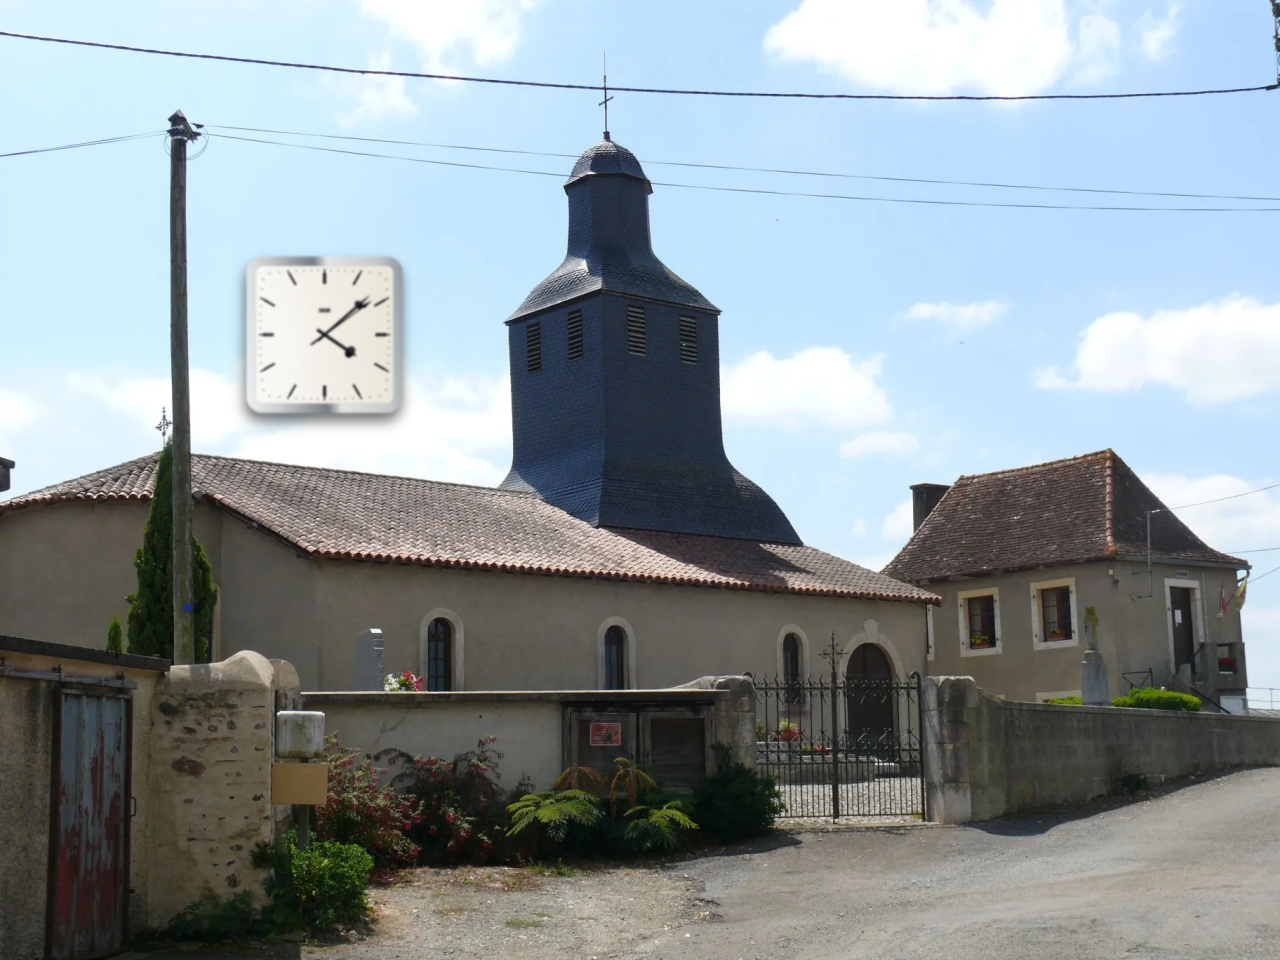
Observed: 4.08.09
